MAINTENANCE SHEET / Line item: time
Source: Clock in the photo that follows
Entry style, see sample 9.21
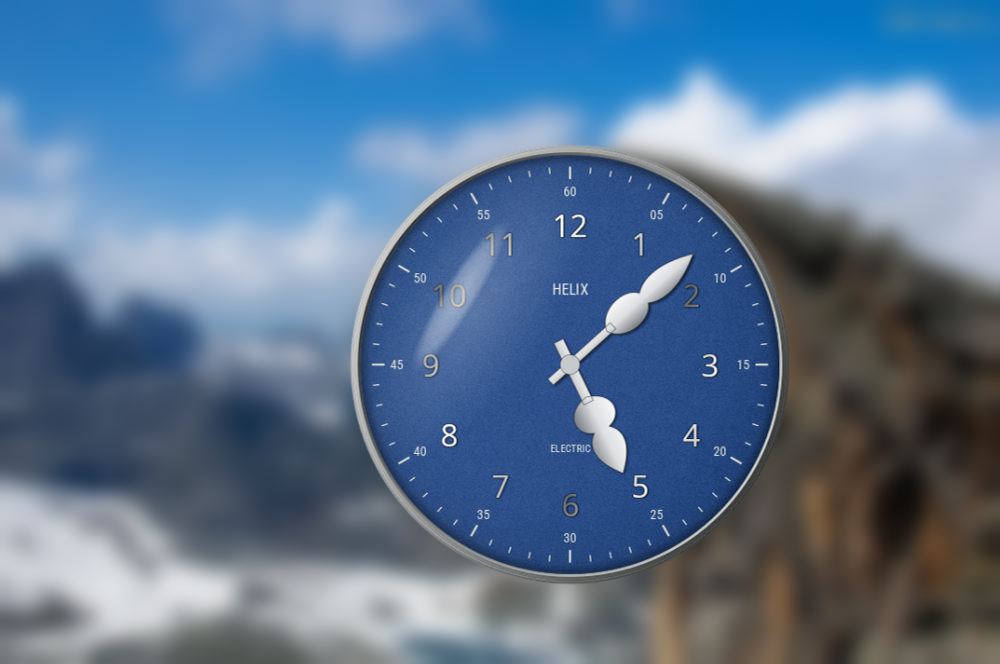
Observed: 5.08
